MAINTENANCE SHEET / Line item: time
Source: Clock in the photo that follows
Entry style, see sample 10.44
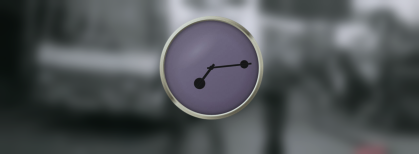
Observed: 7.14
